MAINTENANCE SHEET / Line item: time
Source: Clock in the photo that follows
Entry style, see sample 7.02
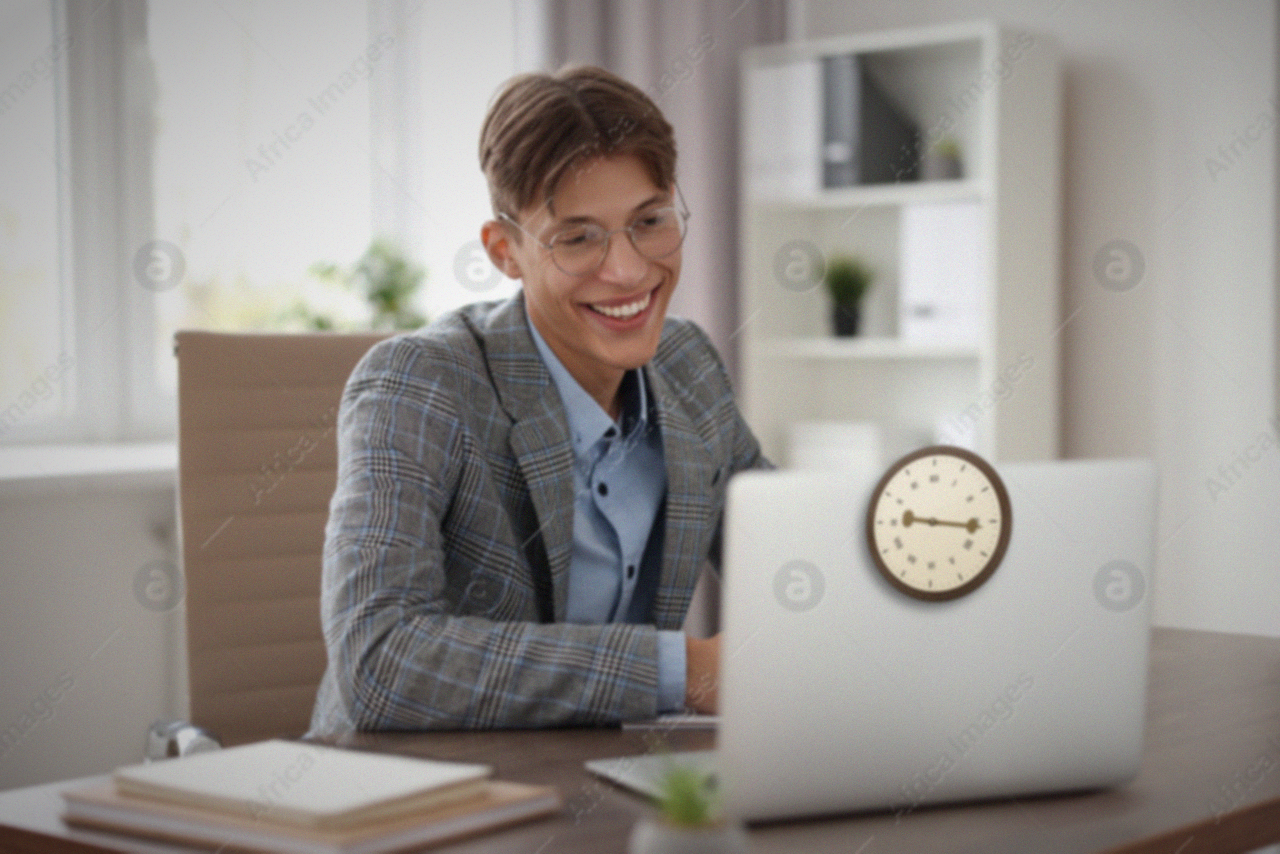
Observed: 9.16
